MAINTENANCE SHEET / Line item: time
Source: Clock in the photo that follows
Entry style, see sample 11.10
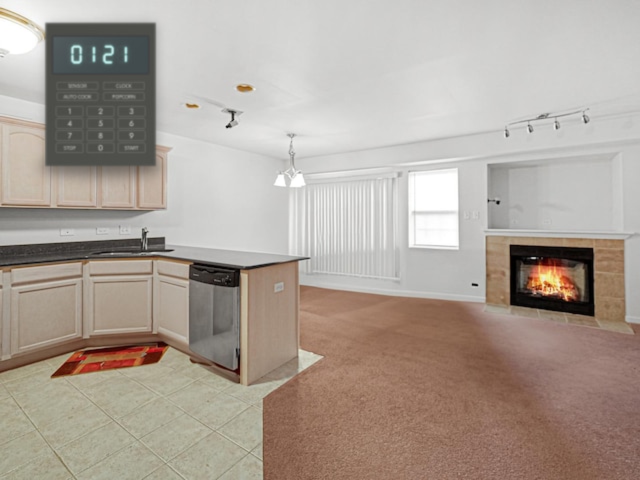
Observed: 1.21
